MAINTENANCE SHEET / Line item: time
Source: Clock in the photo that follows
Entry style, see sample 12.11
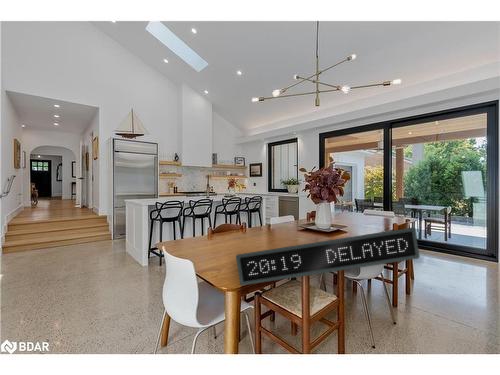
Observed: 20.19
